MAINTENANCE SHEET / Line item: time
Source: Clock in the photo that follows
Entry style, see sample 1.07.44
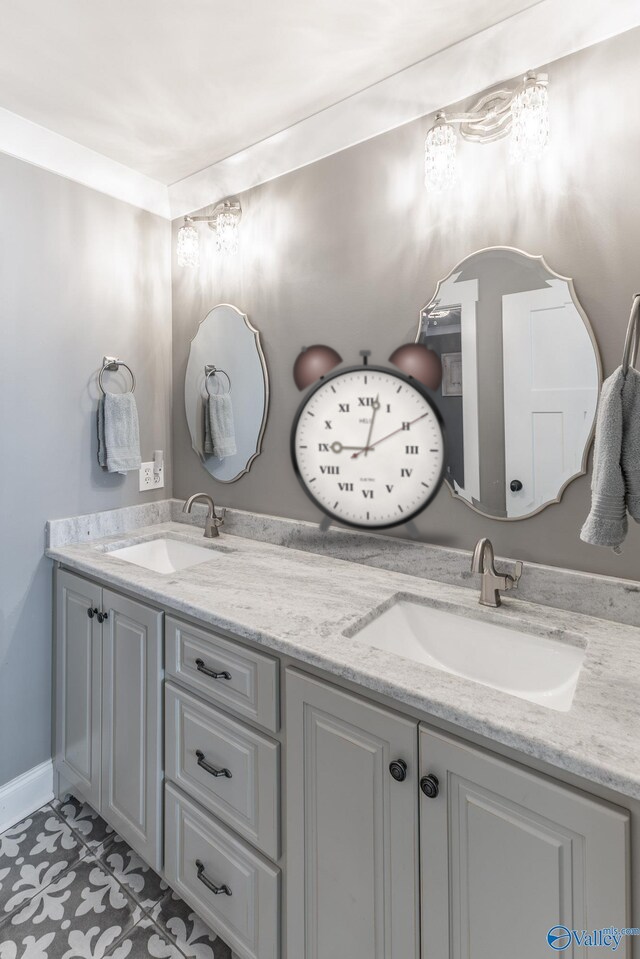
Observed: 9.02.10
